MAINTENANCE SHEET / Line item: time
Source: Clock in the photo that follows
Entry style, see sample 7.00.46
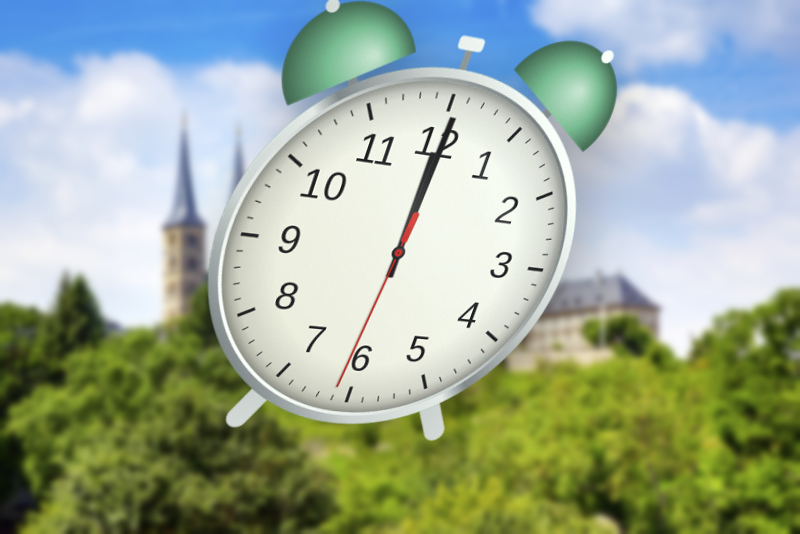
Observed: 12.00.31
